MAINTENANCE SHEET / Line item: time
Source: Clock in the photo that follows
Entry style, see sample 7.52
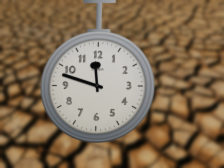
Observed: 11.48
